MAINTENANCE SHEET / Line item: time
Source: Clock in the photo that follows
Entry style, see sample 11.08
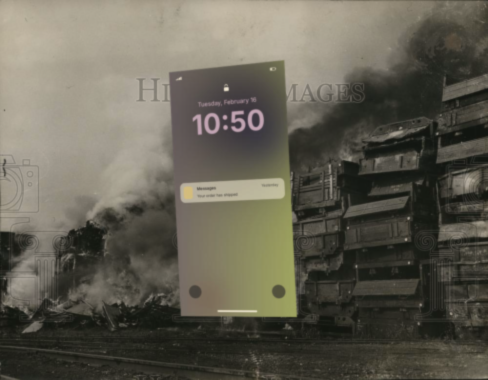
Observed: 10.50
